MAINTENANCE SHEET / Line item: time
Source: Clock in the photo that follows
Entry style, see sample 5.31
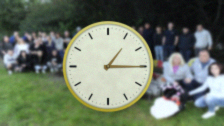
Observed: 1.15
